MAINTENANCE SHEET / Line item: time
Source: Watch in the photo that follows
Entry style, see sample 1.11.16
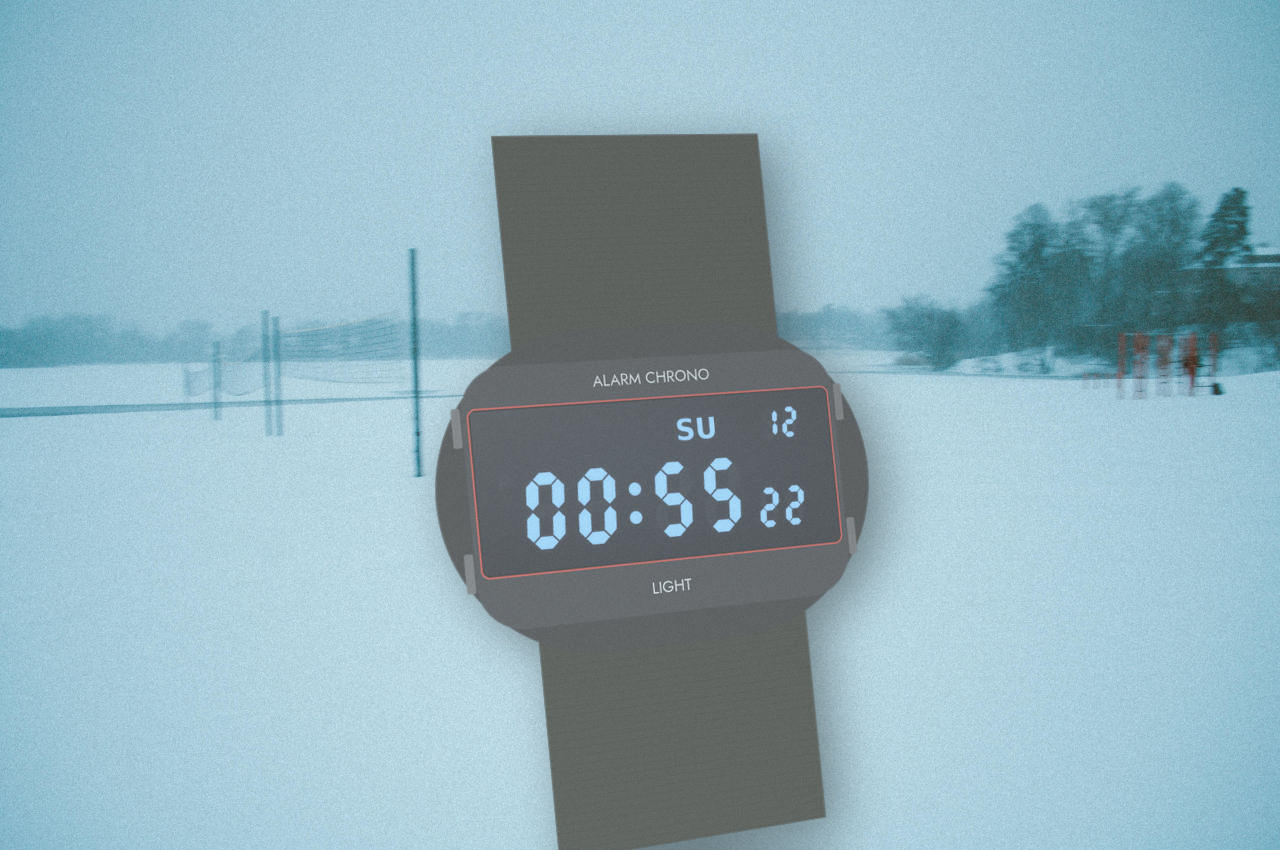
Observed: 0.55.22
